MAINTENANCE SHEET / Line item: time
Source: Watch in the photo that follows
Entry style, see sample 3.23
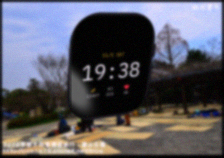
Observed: 19.38
